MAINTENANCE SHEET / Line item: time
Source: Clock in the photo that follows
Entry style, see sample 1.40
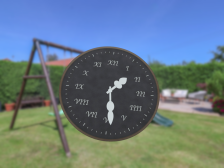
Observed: 1.29
